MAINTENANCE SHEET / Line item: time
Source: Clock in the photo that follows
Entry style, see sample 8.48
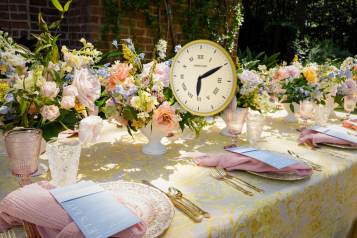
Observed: 6.10
